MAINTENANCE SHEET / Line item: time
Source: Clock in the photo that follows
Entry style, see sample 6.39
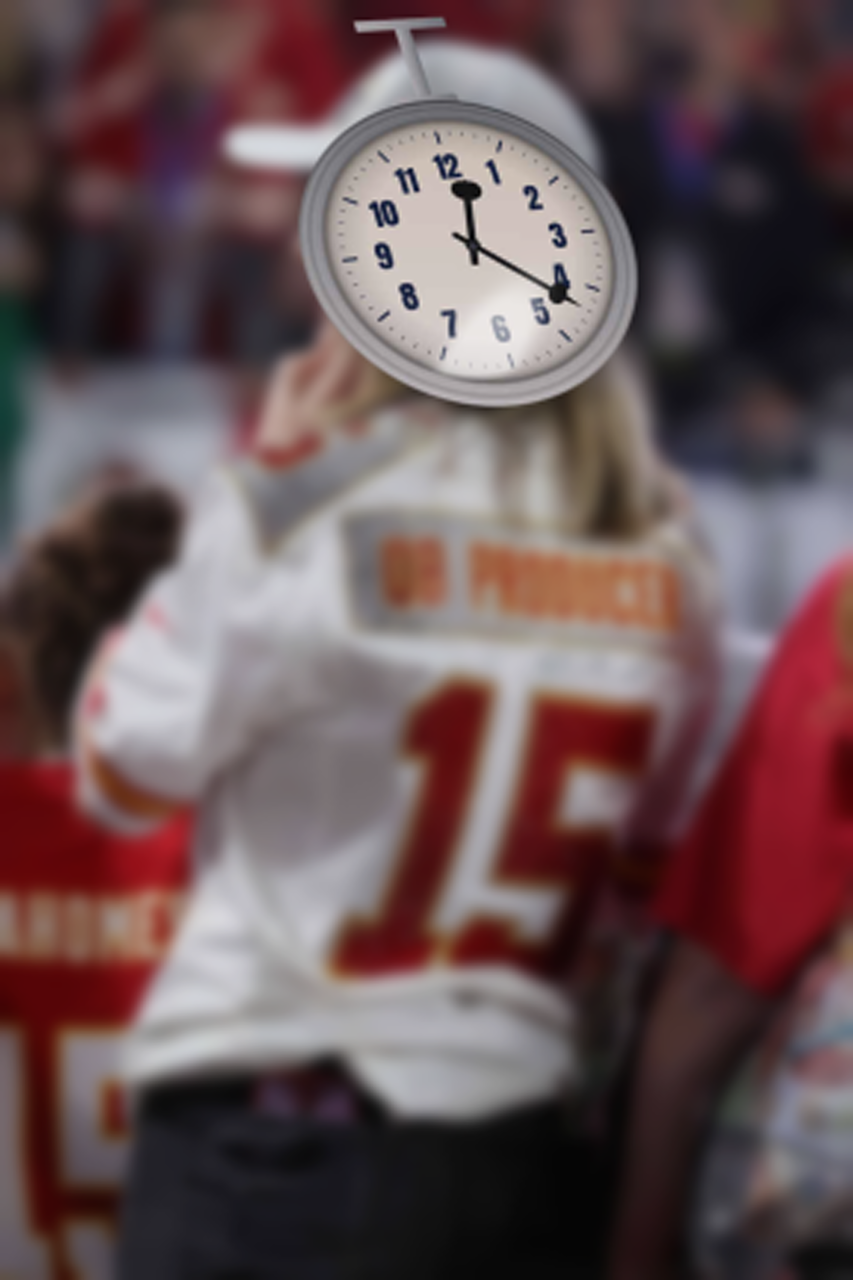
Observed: 12.22
